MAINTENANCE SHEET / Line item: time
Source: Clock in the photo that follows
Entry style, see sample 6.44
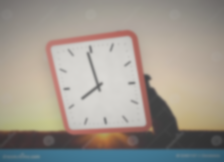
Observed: 7.59
